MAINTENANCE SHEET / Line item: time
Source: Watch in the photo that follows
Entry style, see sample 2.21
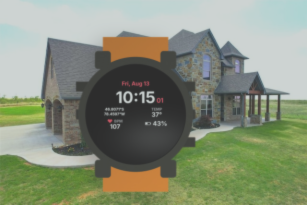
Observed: 10.15
